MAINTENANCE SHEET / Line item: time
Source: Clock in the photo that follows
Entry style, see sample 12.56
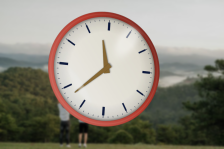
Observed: 11.38
